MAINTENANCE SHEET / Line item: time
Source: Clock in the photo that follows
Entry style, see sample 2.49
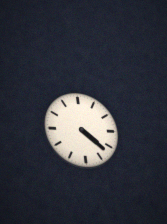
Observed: 4.22
